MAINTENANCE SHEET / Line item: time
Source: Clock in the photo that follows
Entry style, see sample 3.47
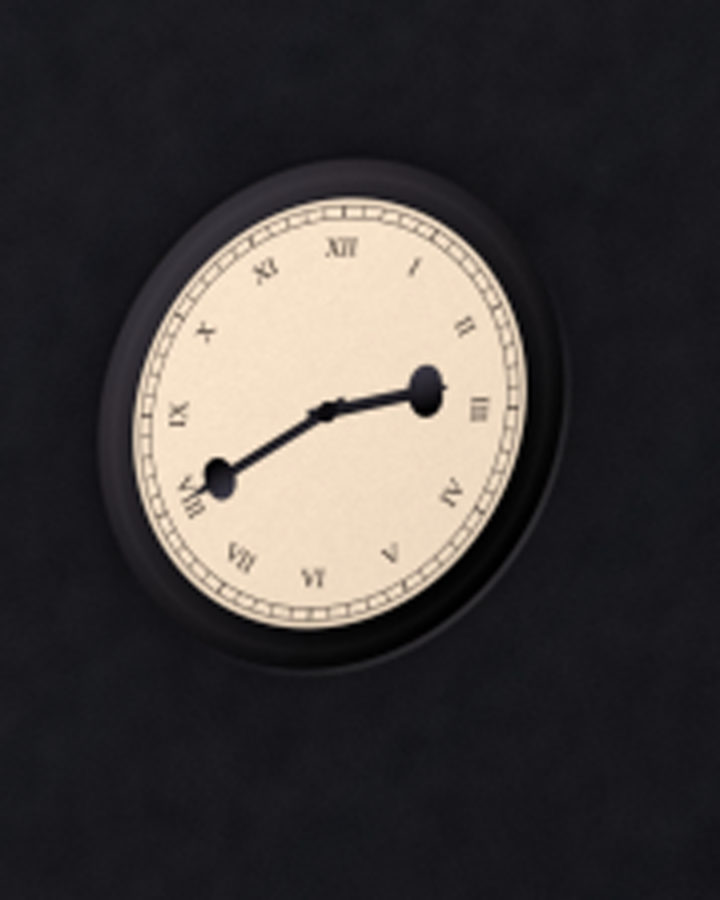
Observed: 2.40
